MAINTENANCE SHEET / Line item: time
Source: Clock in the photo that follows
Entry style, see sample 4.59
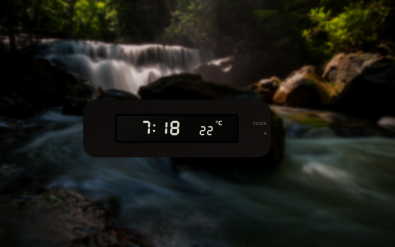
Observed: 7.18
